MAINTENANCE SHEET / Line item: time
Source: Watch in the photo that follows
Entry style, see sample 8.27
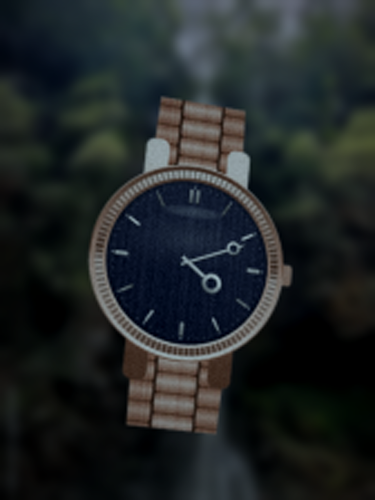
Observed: 4.11
